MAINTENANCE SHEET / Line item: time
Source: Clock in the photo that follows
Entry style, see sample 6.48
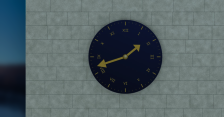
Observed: 1.42
